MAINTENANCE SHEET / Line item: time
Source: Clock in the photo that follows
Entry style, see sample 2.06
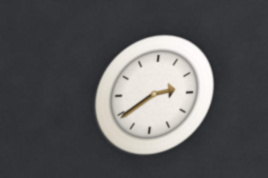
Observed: 2.39
